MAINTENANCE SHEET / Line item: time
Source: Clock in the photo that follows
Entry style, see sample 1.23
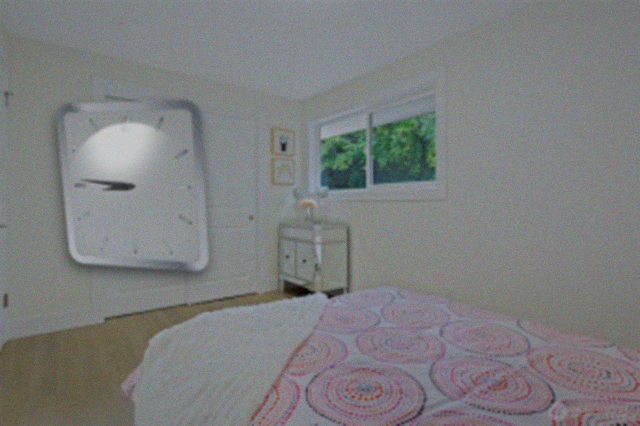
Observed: 8.46
